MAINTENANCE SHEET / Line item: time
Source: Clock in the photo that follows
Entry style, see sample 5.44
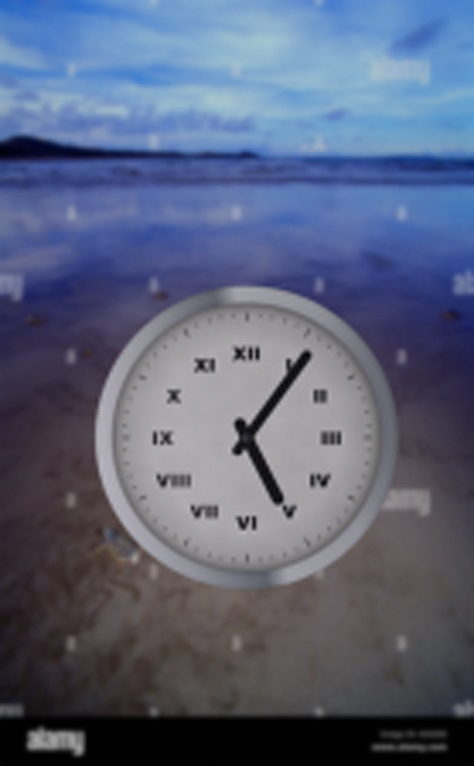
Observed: 5.06
